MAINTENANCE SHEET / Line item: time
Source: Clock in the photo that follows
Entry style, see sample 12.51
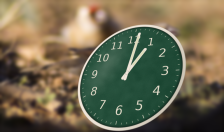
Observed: 1.01
